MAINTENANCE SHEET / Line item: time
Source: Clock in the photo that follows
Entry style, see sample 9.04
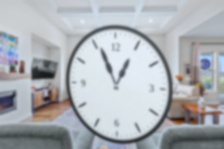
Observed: 12.56
